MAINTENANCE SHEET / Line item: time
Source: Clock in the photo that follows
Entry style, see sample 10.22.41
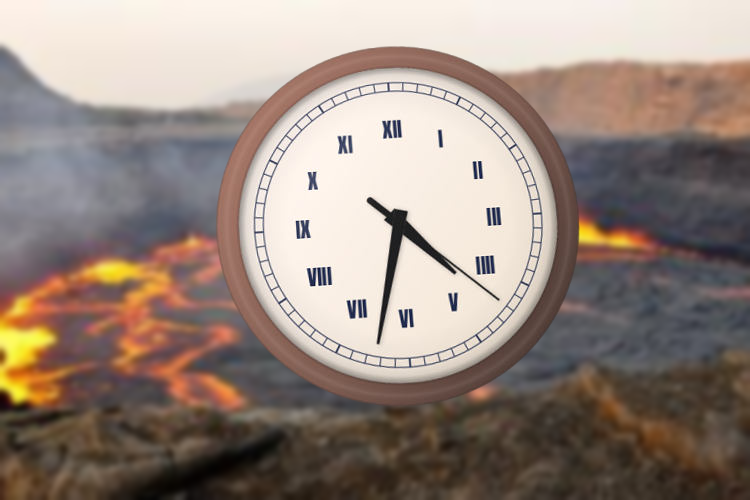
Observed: 4.32.22
